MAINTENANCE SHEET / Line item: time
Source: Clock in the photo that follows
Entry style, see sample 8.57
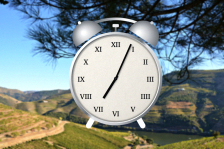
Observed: 7.04
